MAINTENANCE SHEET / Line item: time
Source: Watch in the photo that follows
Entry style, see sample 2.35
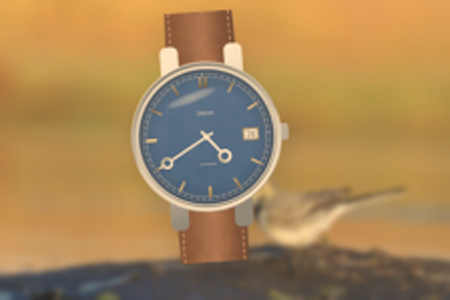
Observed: 4.40
